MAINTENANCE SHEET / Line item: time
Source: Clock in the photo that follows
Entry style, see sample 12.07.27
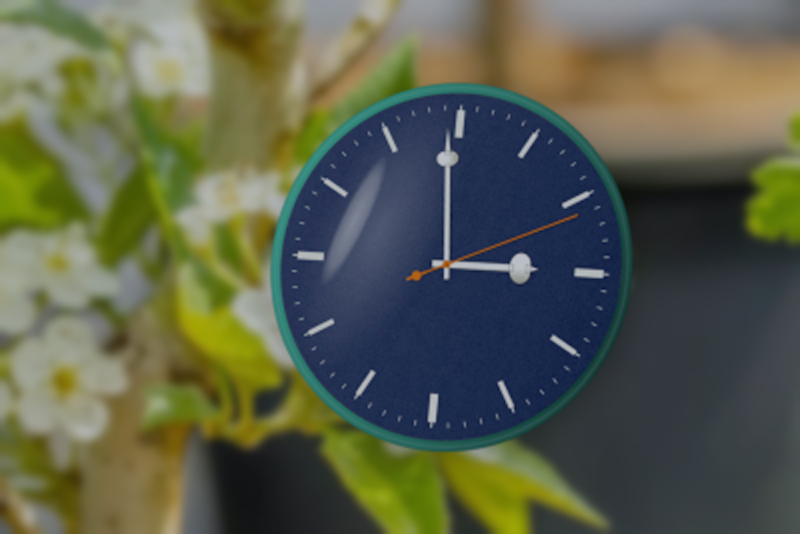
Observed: 2.59.11
